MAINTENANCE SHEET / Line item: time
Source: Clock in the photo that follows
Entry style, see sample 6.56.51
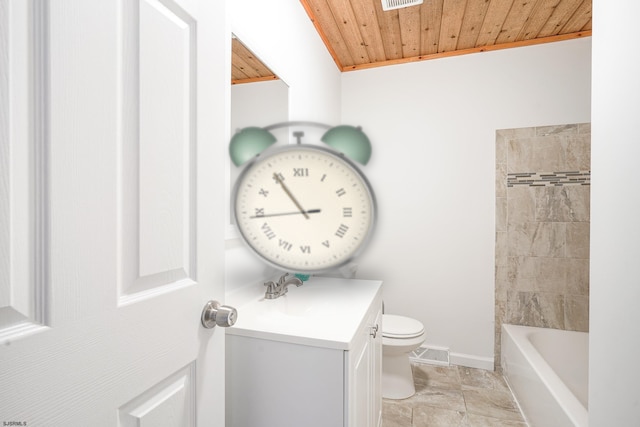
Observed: 10.54.44
